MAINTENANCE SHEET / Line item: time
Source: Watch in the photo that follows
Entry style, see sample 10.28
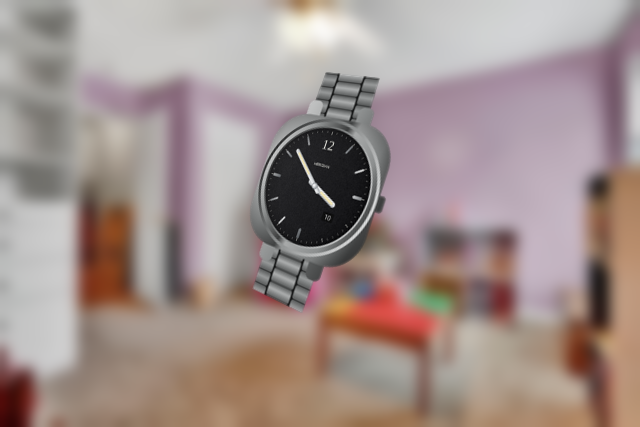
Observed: 3.52
